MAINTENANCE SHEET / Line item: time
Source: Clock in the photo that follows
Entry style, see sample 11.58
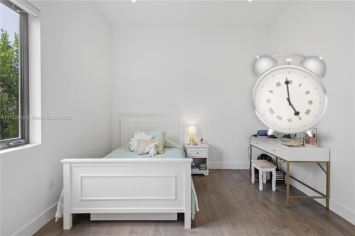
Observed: 4.59
